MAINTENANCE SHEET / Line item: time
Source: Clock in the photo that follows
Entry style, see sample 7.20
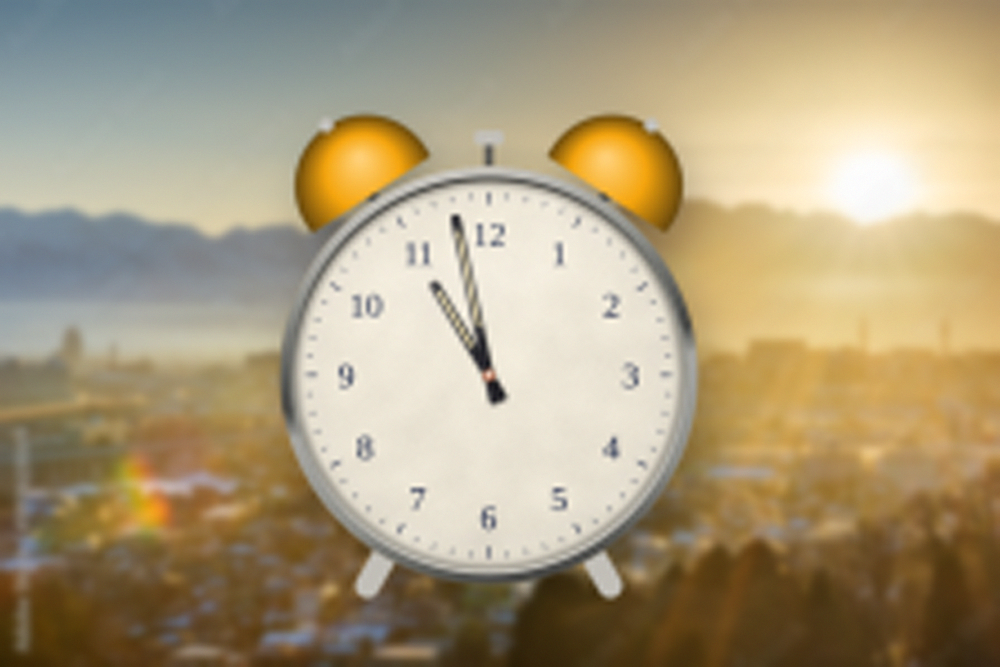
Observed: 10.58
